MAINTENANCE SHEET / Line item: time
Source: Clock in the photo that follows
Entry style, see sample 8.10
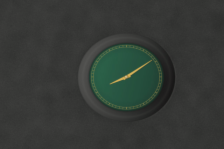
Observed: 8.09
